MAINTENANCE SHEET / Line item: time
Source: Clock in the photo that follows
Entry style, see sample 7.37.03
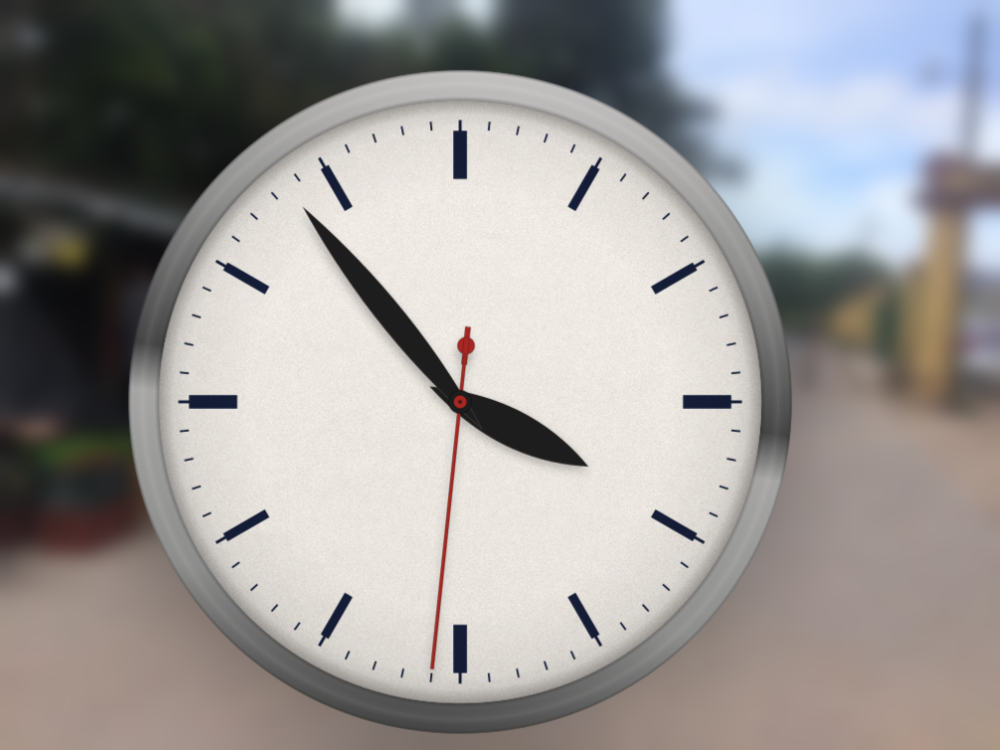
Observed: 3.53.31
